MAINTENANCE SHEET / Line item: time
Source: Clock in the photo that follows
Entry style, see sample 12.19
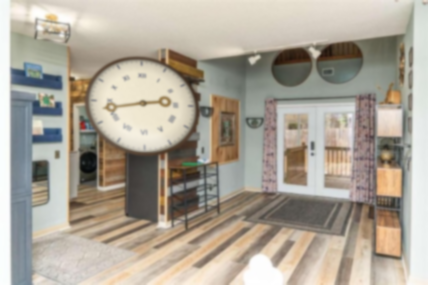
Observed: 2.43
